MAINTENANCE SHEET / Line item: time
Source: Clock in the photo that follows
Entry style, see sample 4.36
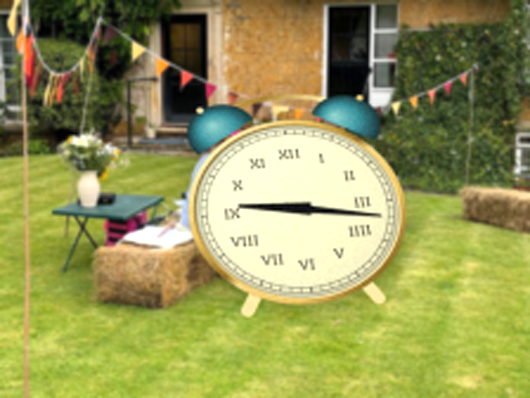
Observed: 9.17
